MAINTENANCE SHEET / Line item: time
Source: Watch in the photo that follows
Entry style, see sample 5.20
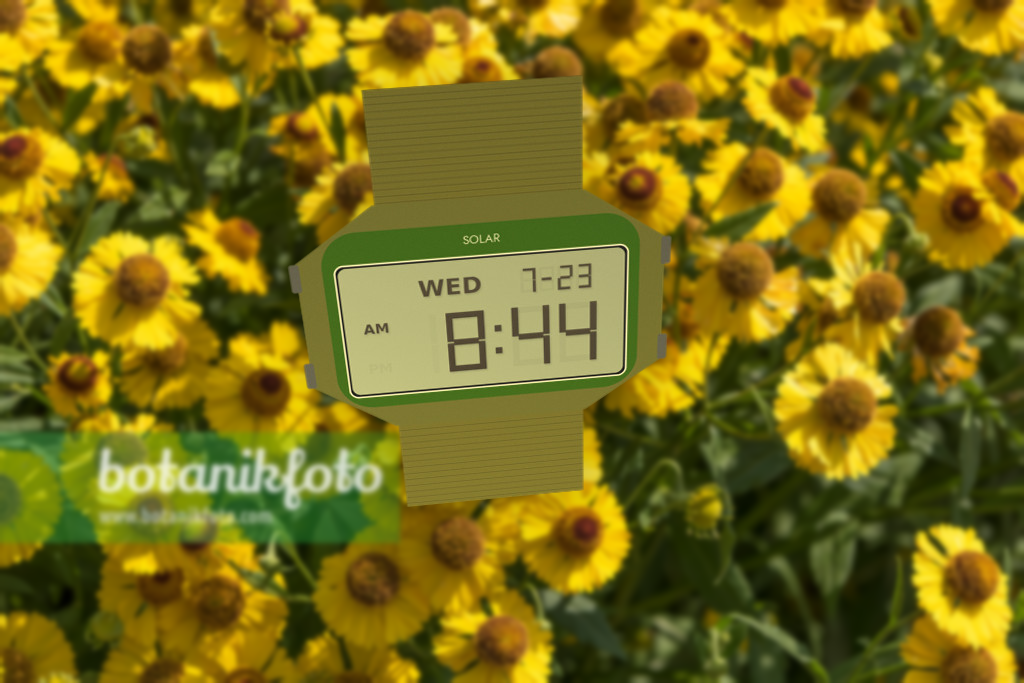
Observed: 8.44
